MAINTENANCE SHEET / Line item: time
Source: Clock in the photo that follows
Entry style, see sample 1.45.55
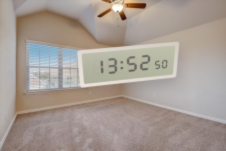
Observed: 13.52.50
